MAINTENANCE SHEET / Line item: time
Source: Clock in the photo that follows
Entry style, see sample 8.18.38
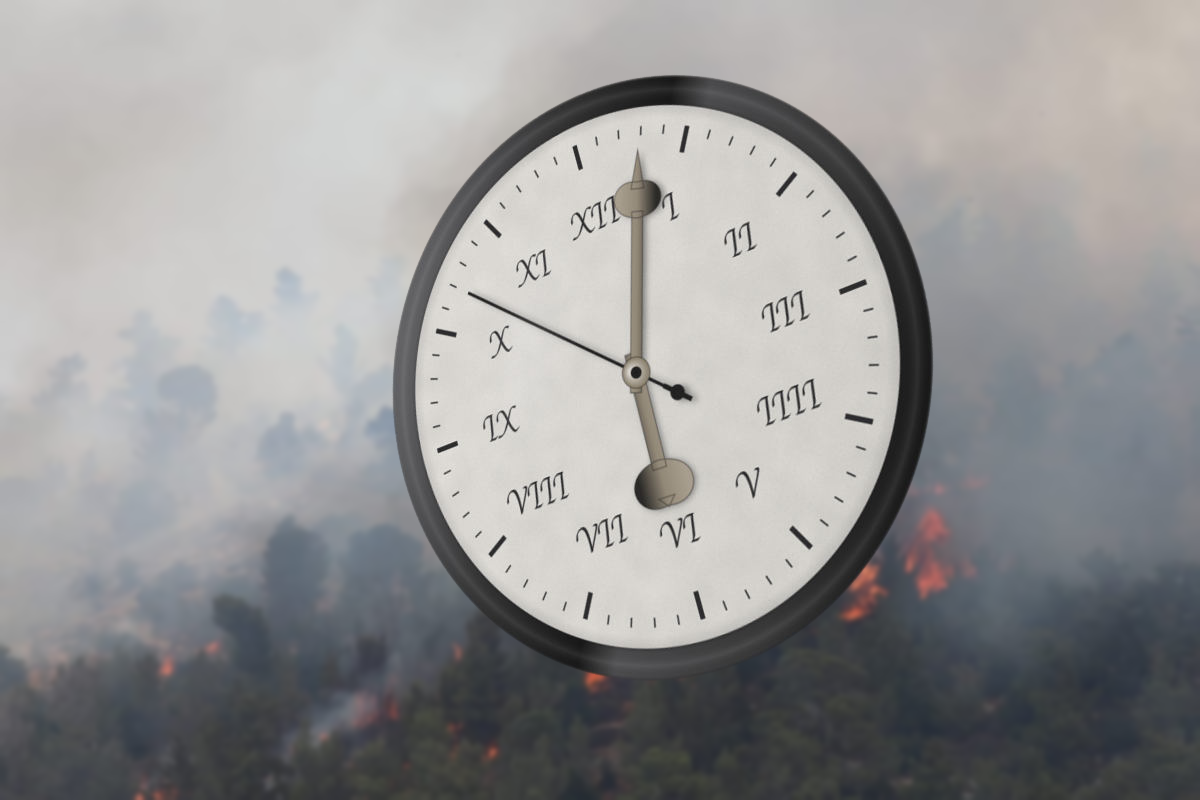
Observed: 6.02.52
